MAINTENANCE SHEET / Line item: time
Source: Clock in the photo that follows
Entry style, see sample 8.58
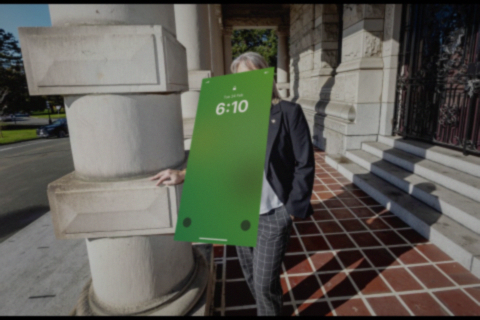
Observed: 6.10
